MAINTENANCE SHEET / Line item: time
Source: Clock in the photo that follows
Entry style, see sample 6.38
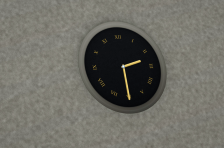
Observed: 2.30
